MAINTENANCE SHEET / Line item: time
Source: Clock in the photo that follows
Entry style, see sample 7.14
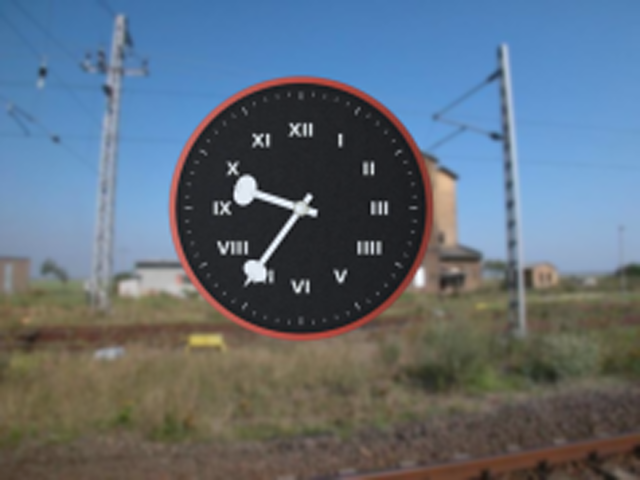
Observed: 9.36
